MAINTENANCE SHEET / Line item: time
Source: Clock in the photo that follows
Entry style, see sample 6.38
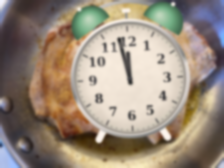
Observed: 11.58
